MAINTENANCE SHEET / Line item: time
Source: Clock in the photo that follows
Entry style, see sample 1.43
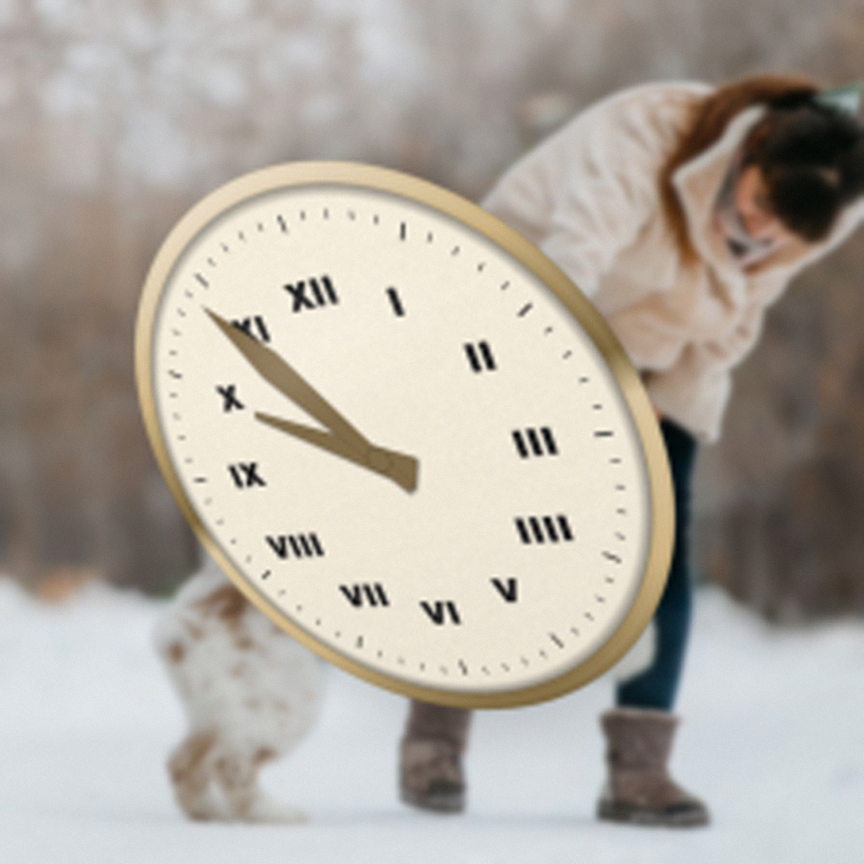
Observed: 9.54
